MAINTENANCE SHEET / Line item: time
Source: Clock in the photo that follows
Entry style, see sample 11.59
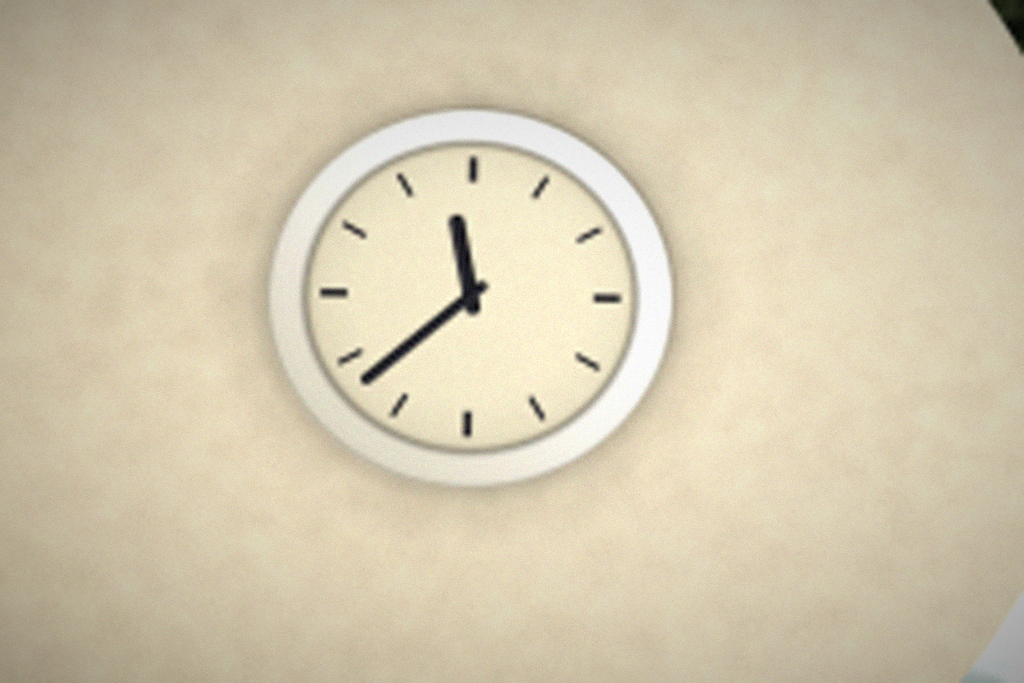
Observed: 11.38
